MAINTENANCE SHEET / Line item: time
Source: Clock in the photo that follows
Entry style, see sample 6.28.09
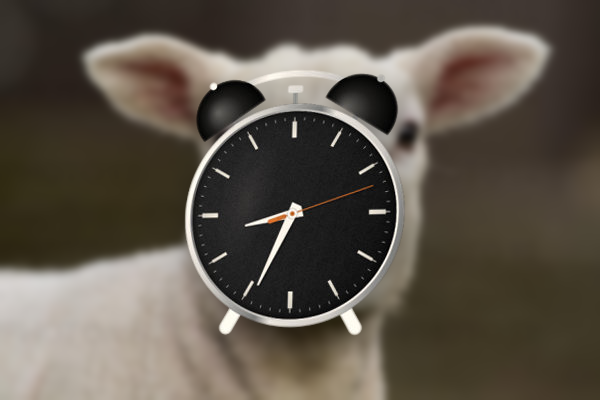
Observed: 8.34.12
